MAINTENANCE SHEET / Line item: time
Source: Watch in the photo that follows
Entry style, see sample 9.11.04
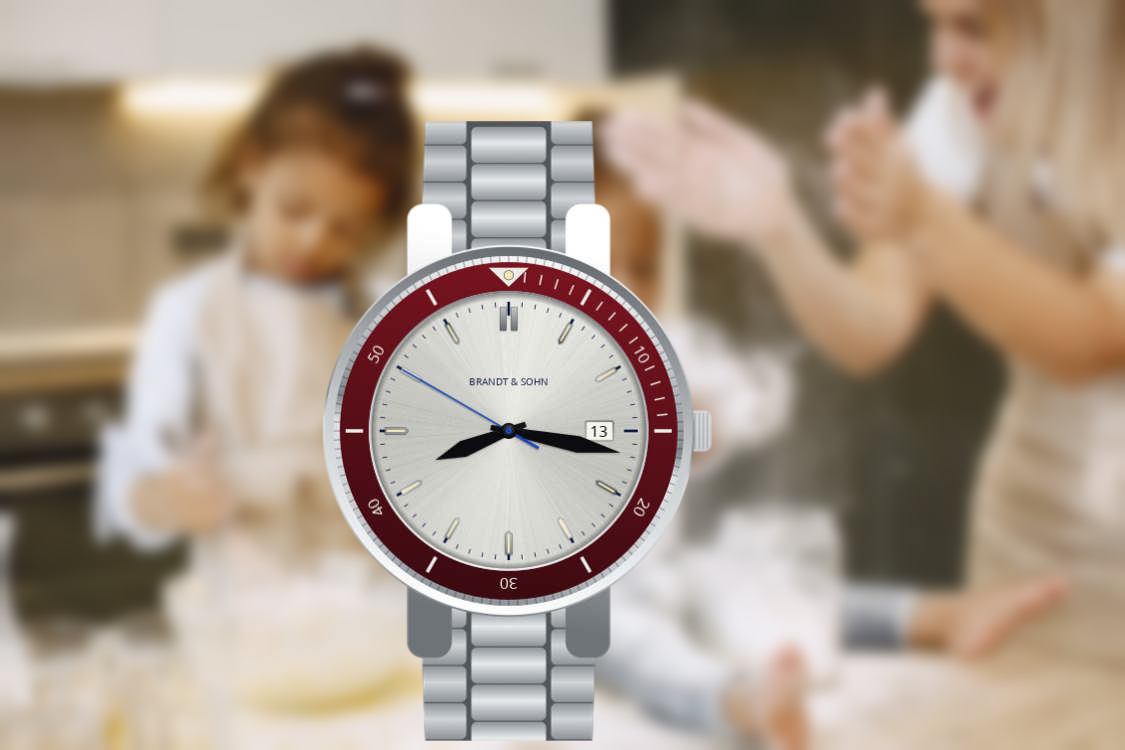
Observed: 8.16.50
